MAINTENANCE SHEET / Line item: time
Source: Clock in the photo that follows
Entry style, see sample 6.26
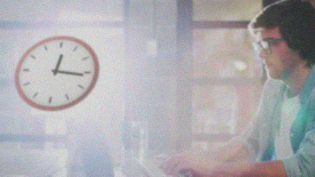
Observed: 12.16
